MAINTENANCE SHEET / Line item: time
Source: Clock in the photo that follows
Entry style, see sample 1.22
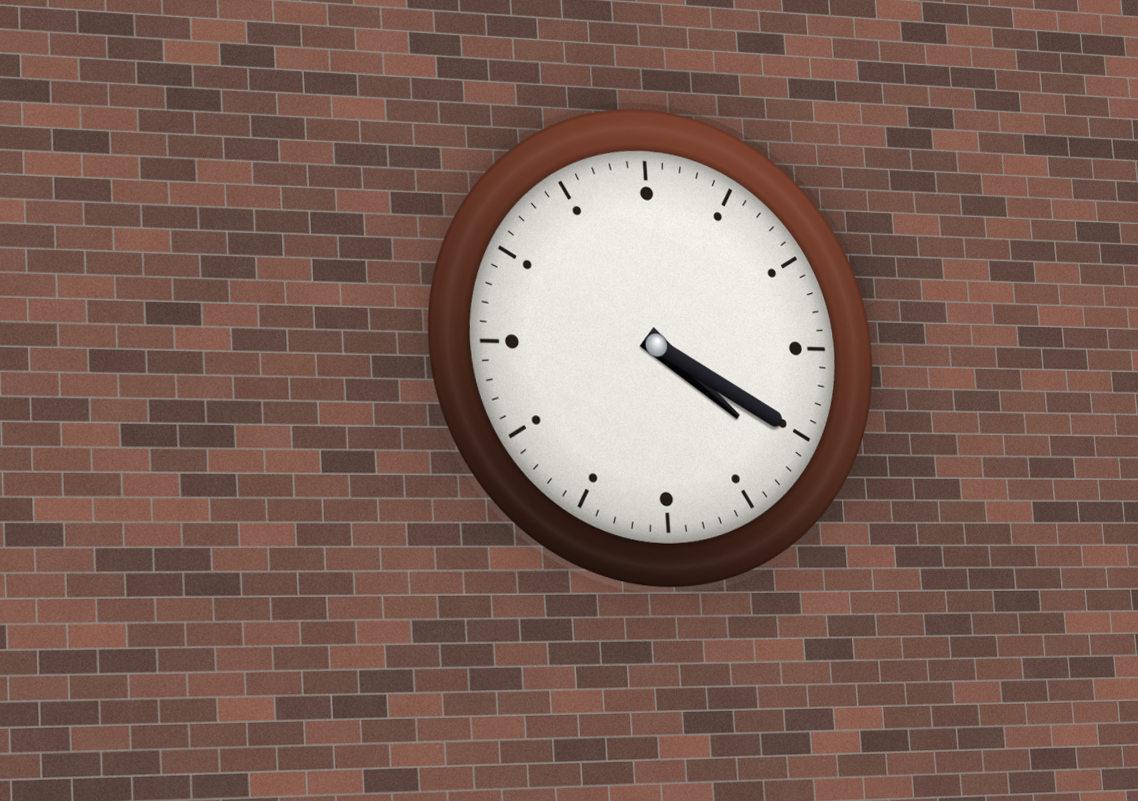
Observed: 4.20
